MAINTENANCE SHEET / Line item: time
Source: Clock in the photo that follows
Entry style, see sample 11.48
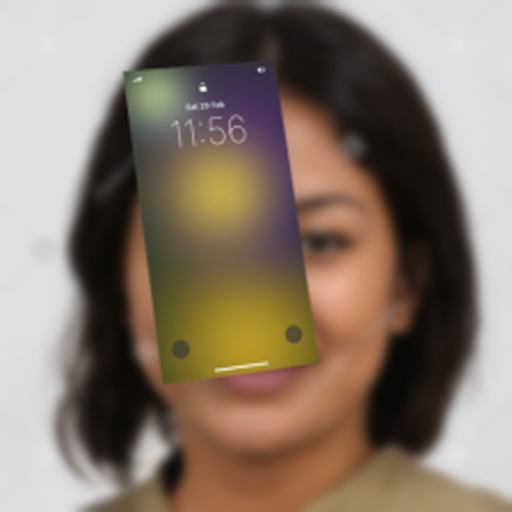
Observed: 11.56
